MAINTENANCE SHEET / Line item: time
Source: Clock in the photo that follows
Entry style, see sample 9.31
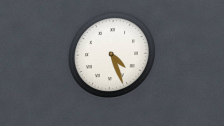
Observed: 4.26
